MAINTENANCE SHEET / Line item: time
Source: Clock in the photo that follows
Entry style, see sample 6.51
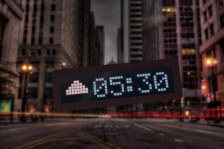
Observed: 5.30
